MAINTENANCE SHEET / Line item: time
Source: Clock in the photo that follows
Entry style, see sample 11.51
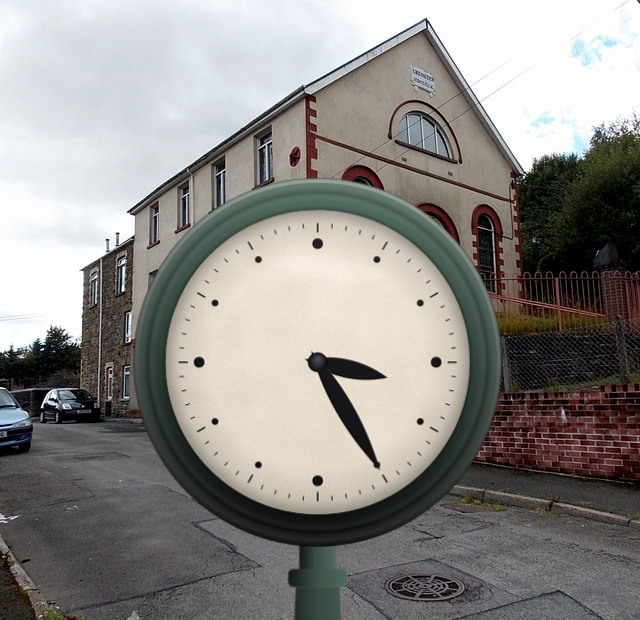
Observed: 3.25
